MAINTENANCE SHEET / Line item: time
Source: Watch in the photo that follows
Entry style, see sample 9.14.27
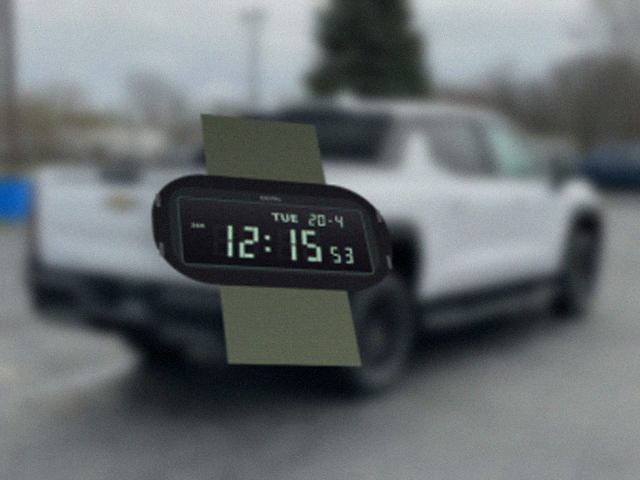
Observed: 12.15.53
